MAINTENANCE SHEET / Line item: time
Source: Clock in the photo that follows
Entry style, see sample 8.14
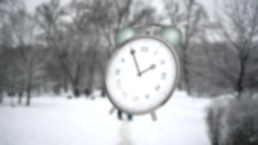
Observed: 1.55
